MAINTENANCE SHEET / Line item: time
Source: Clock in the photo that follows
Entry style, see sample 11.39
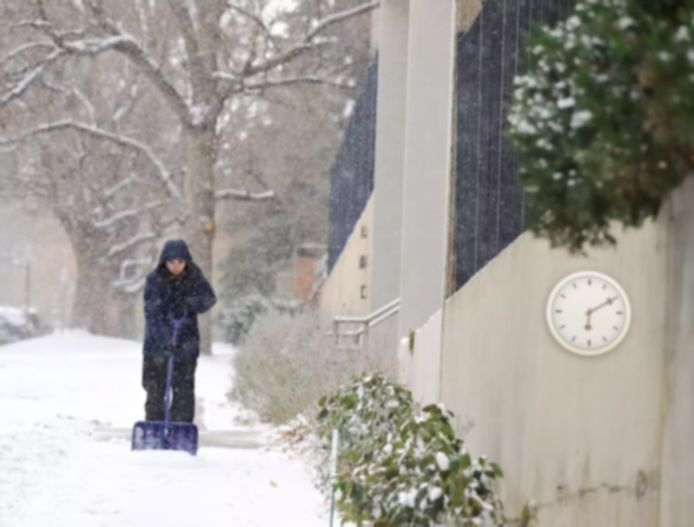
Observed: 6.10
